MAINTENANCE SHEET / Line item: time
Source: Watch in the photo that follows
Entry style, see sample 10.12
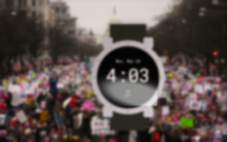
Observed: 4.03
